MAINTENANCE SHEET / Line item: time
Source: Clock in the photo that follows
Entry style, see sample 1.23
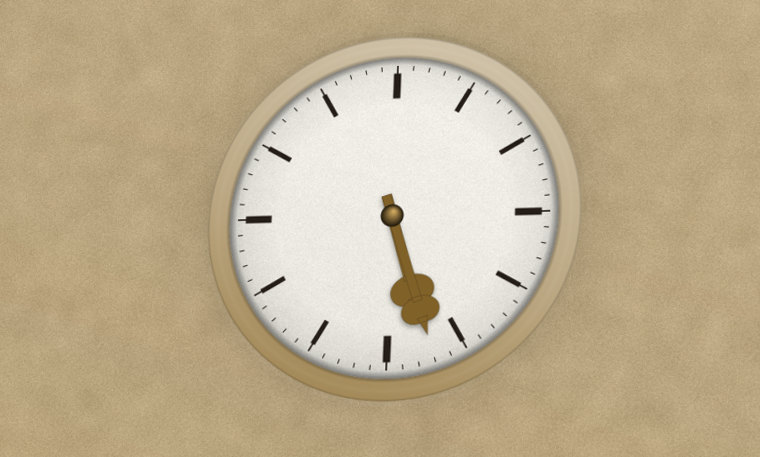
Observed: 5.27
